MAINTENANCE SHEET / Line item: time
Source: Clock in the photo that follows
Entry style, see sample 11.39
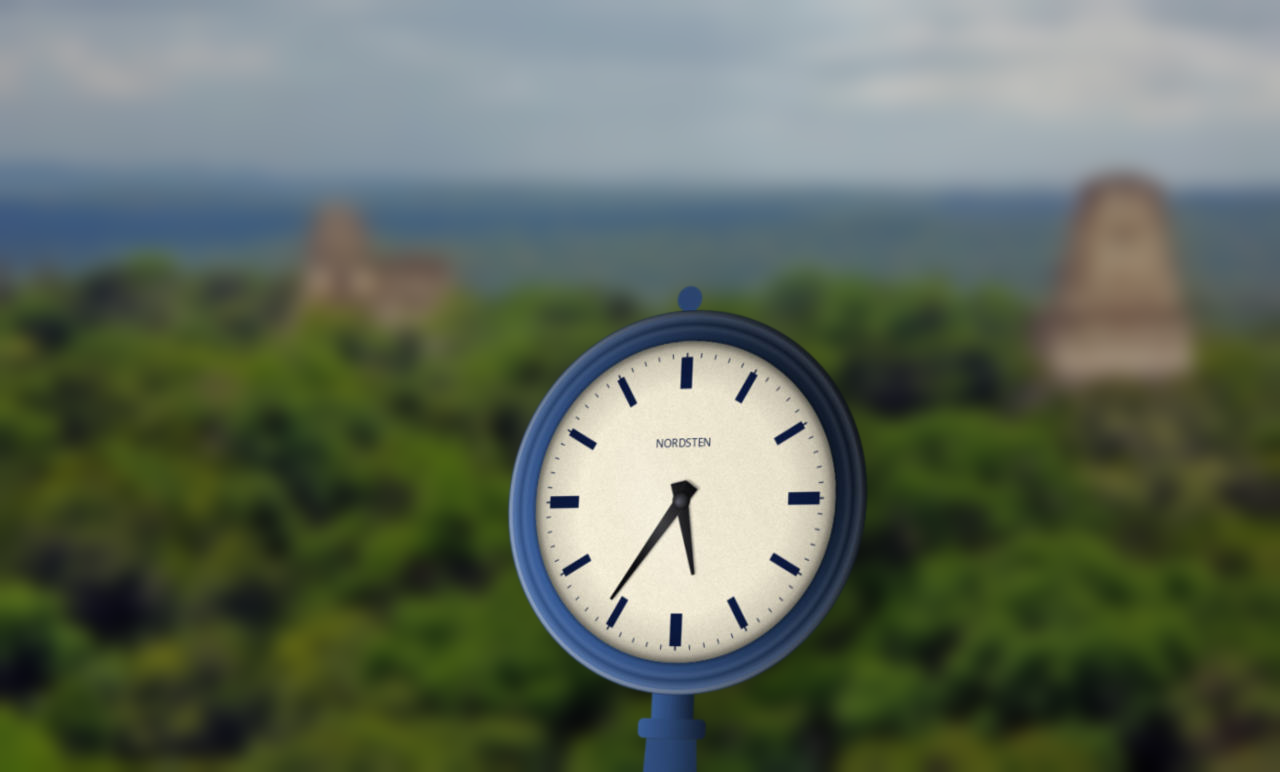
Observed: 5.36
